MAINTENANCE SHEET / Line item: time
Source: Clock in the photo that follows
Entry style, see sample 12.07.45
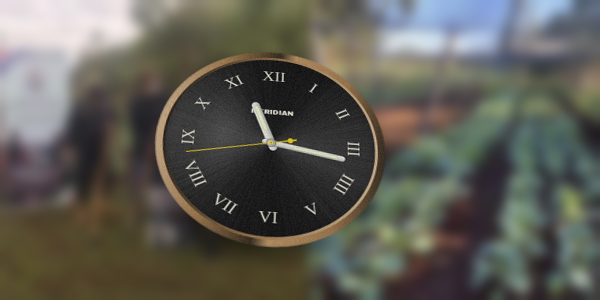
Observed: 11.16.43
